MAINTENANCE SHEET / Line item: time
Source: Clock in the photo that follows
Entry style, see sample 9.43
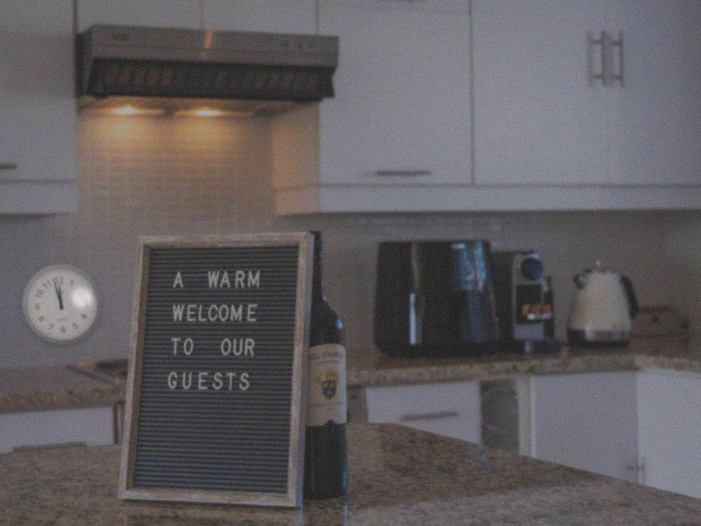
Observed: 11.58
